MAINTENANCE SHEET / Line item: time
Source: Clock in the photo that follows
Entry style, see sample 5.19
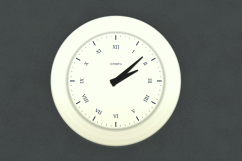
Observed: 2.08
